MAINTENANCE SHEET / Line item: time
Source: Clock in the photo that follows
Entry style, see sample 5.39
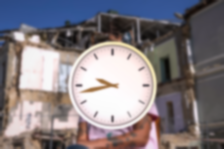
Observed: 9.43
